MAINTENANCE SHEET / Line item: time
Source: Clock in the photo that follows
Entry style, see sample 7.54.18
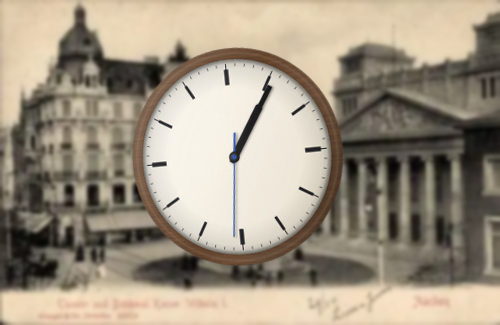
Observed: 1.05.31
